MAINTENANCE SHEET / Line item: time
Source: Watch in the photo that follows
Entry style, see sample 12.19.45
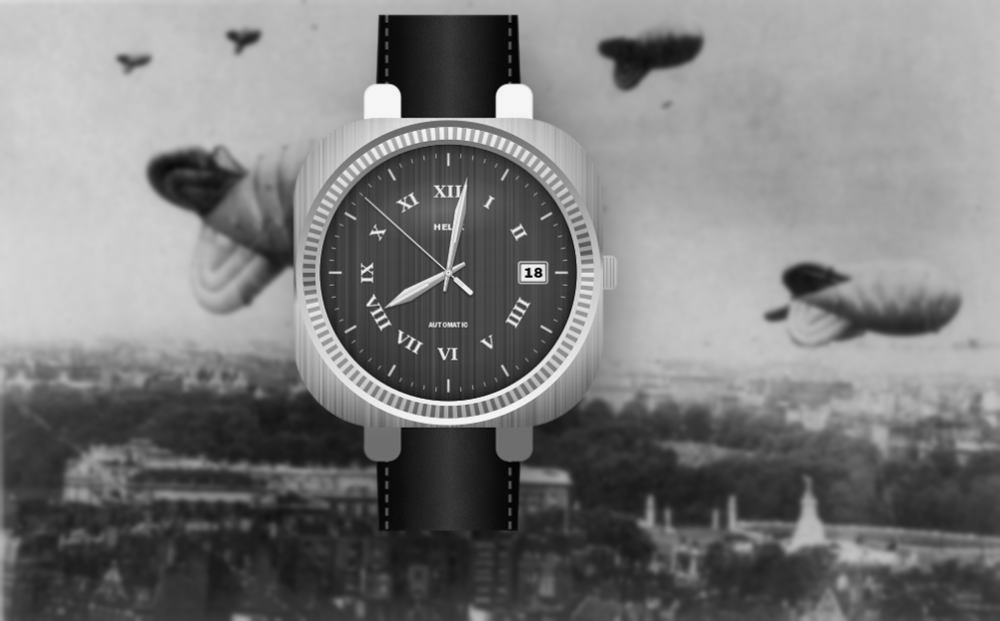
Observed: 8.01.52
